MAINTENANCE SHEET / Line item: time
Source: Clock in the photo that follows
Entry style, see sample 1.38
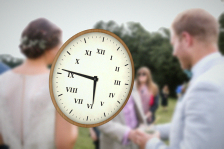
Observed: 5.46
